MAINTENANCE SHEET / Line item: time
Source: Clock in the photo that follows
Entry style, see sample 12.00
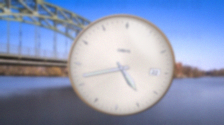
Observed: 4.42
